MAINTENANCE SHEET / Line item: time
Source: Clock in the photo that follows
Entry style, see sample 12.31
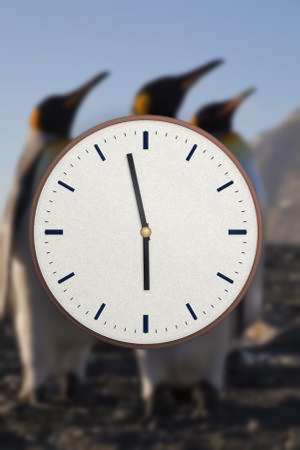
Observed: 5.58
